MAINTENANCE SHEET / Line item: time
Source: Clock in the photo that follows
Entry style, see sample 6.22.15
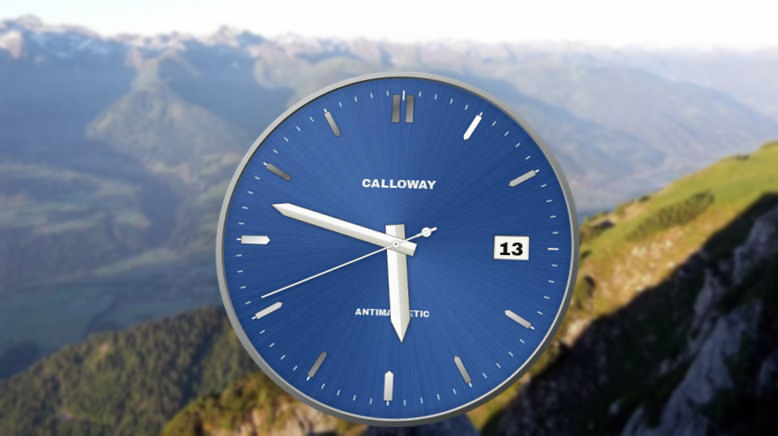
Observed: 5.47.41
